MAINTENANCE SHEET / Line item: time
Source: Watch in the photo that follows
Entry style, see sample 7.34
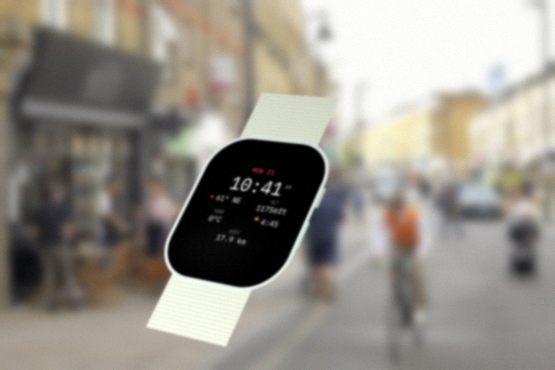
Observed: 10.41
